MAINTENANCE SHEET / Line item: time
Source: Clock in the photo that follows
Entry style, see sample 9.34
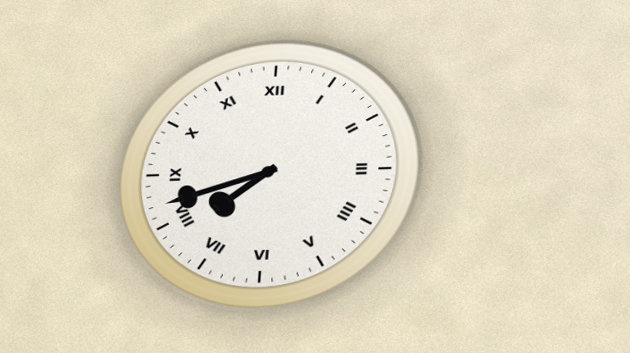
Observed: 7.42
